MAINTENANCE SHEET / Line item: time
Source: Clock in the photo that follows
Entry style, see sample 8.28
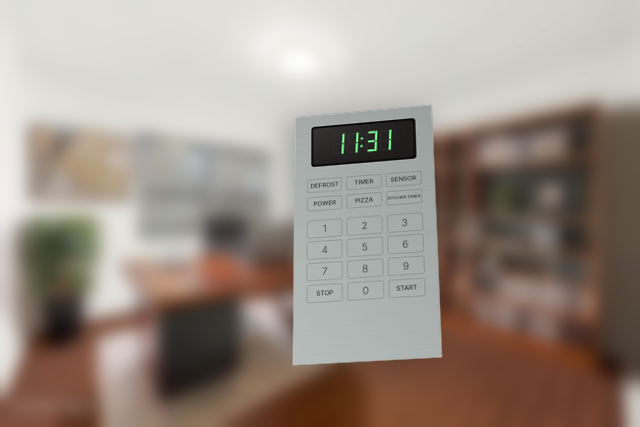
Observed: 11.31
